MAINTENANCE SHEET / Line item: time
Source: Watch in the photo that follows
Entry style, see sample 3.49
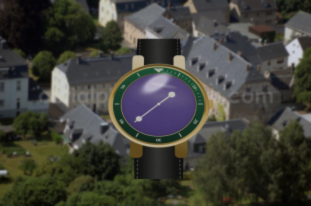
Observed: 1.38
